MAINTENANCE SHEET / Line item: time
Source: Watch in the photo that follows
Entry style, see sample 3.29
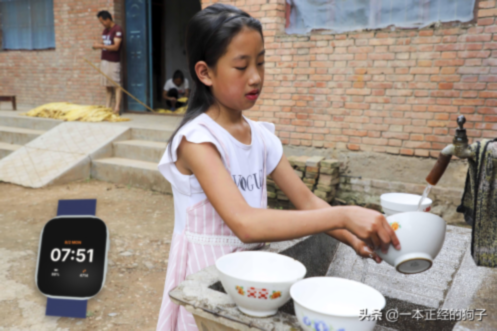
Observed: 7.51
